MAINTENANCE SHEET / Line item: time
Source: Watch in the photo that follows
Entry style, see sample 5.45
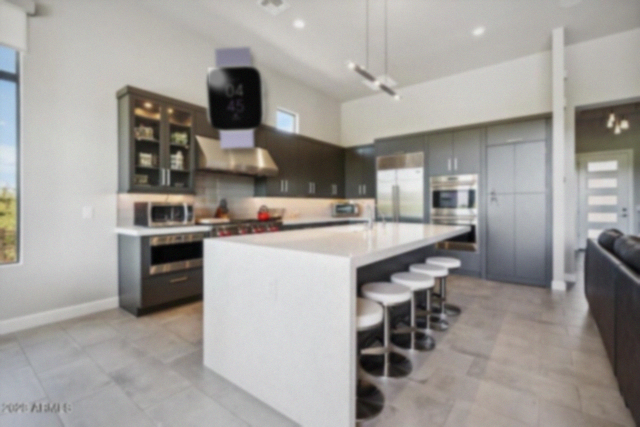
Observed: 4.45
